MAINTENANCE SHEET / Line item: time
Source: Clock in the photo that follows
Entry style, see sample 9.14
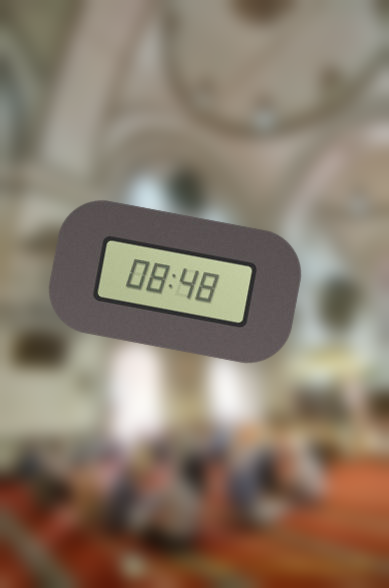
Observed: 8.48
